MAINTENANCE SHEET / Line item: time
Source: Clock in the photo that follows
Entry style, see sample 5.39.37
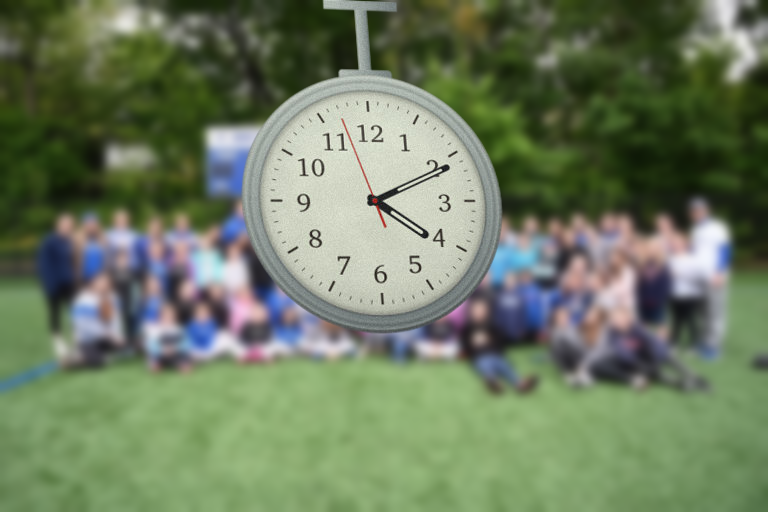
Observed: 4.10.57
